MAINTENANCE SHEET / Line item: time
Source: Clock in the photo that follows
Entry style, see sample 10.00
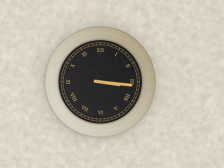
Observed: 3.16
